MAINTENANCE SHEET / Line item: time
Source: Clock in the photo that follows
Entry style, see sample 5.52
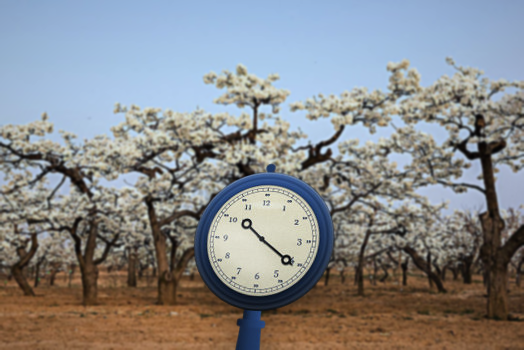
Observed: 10.21
